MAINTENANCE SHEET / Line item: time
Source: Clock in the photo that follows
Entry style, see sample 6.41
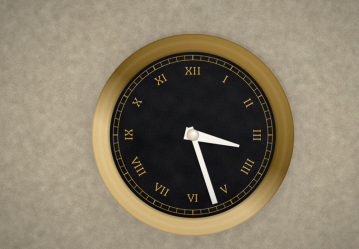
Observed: 3.27
